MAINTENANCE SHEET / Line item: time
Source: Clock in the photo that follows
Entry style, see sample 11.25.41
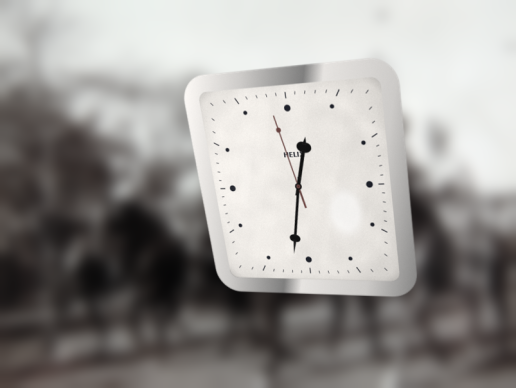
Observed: 12.31.58
